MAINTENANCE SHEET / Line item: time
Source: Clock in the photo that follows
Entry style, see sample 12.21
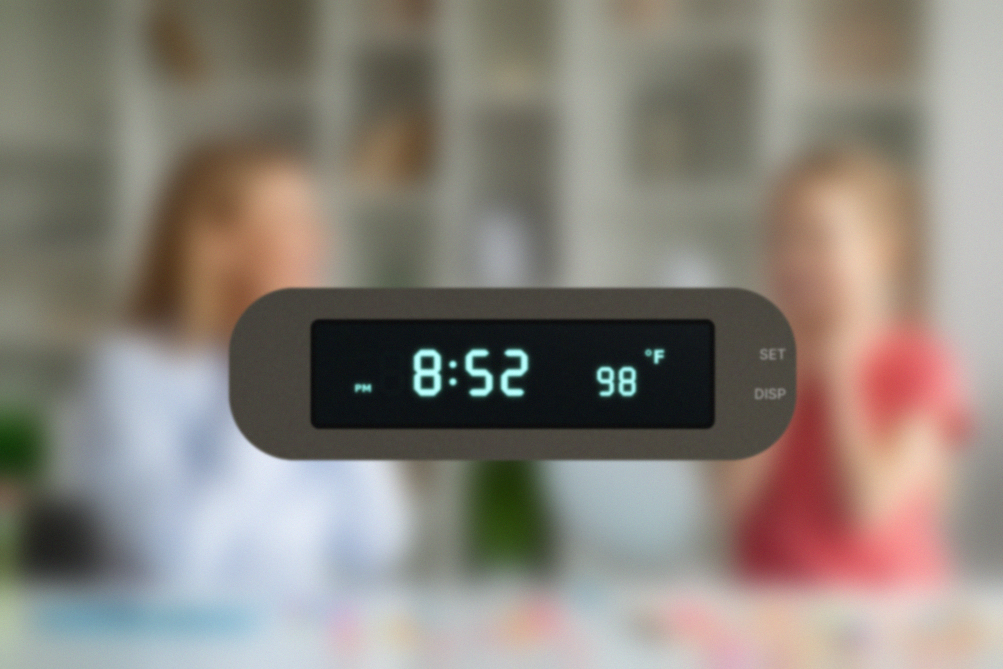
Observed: 8.52
